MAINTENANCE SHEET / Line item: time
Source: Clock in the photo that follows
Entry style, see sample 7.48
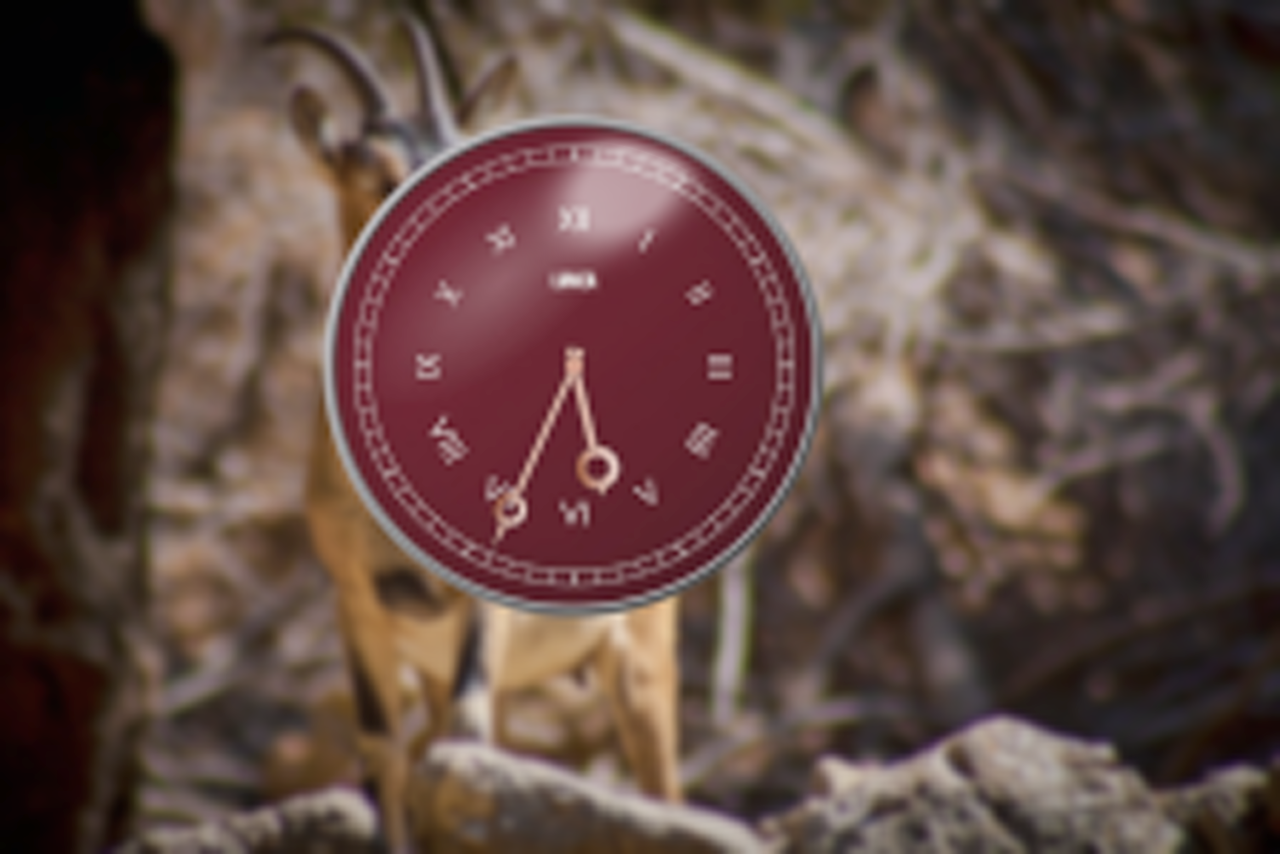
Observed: 5.34
